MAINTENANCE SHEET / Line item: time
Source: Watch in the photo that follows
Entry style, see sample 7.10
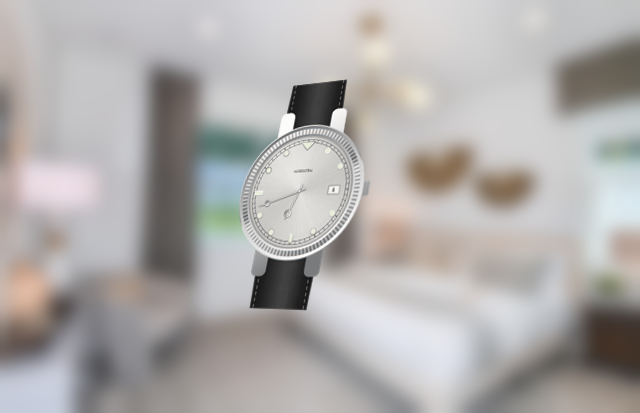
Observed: 6.42
